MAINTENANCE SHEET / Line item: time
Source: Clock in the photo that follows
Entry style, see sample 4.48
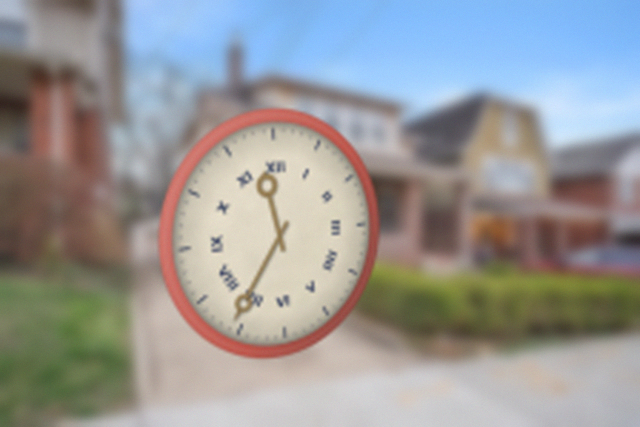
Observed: 11.36
